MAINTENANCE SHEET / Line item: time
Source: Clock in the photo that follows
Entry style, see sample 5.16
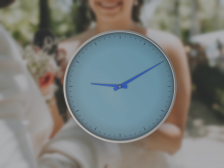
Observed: 9.10
